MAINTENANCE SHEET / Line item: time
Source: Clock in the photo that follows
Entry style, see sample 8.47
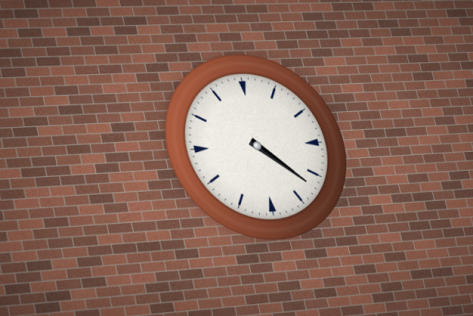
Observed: 4.22
